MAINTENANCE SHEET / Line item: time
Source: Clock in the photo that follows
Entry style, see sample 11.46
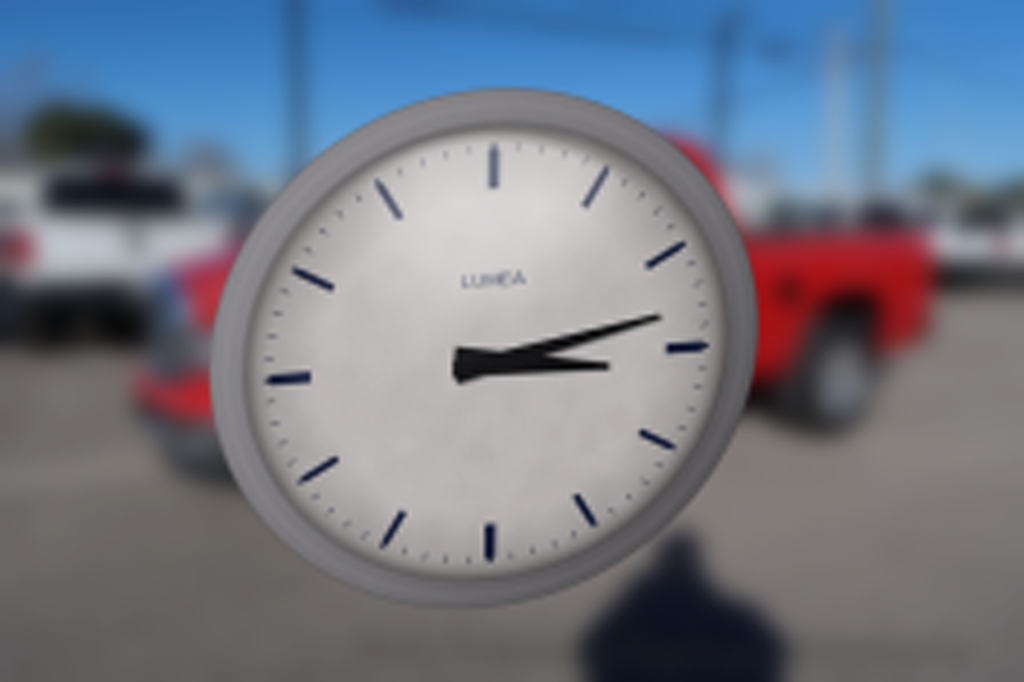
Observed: 3.13
